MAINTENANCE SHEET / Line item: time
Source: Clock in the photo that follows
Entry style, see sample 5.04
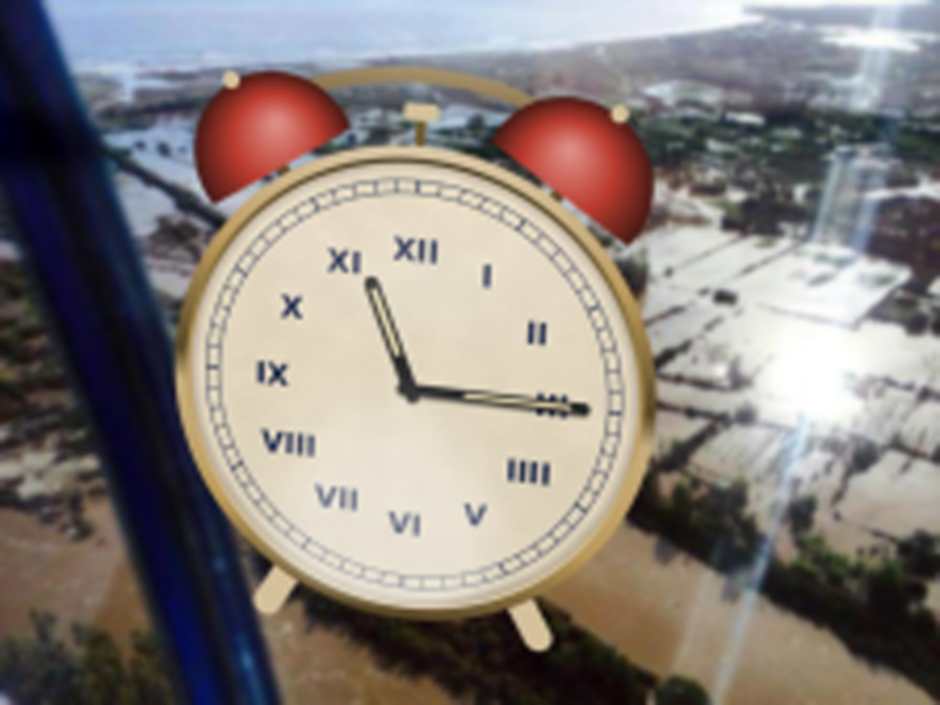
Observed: 11.15
